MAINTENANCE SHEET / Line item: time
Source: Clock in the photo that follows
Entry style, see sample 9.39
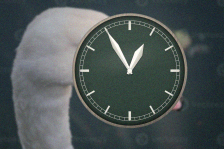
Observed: 12.55
